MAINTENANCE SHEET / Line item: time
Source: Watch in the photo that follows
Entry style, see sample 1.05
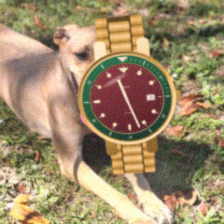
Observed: 11.27
